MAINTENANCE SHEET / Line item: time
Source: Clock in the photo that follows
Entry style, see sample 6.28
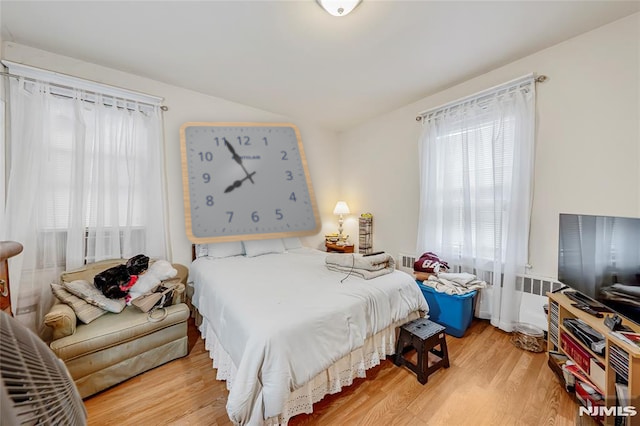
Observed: 7.56
